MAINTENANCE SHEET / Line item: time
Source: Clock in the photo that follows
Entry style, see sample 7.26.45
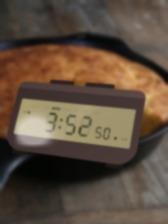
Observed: 3.52.50
